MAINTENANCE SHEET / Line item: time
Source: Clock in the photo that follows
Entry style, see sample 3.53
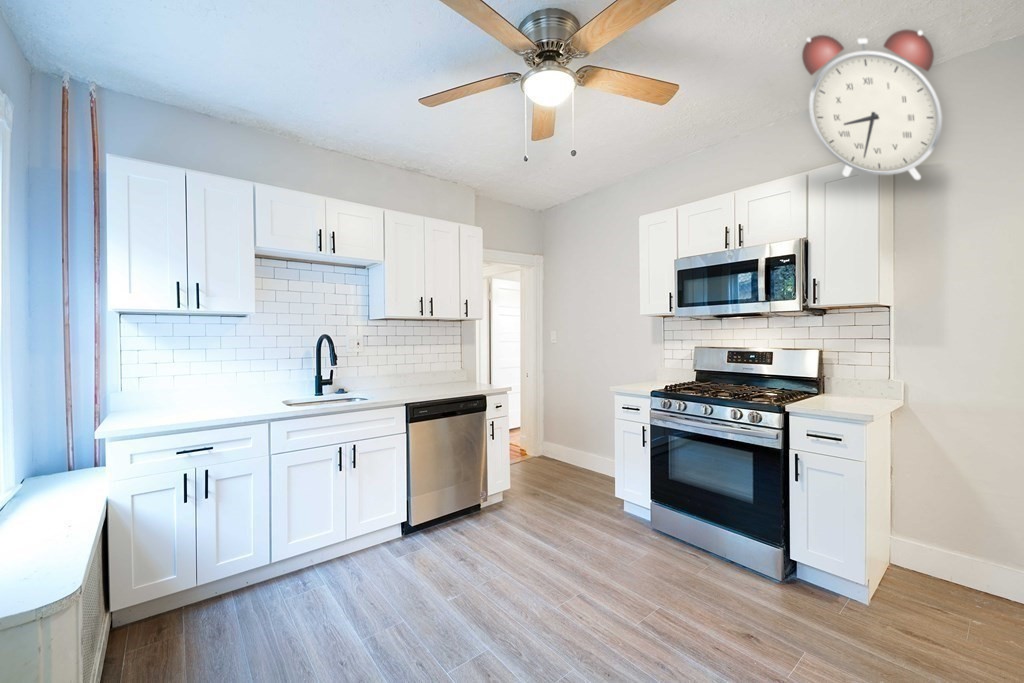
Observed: 8.33
